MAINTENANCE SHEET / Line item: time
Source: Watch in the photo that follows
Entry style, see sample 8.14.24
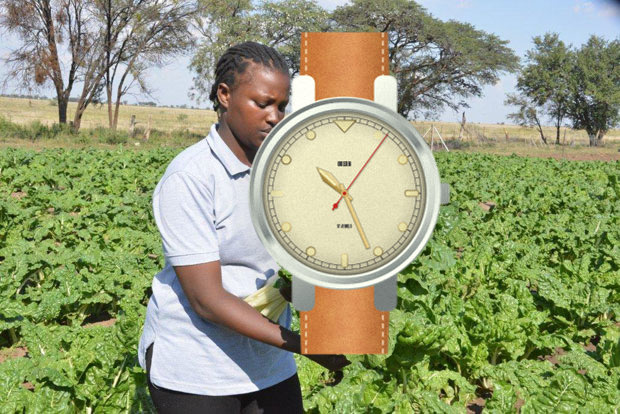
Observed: 10.26.06
